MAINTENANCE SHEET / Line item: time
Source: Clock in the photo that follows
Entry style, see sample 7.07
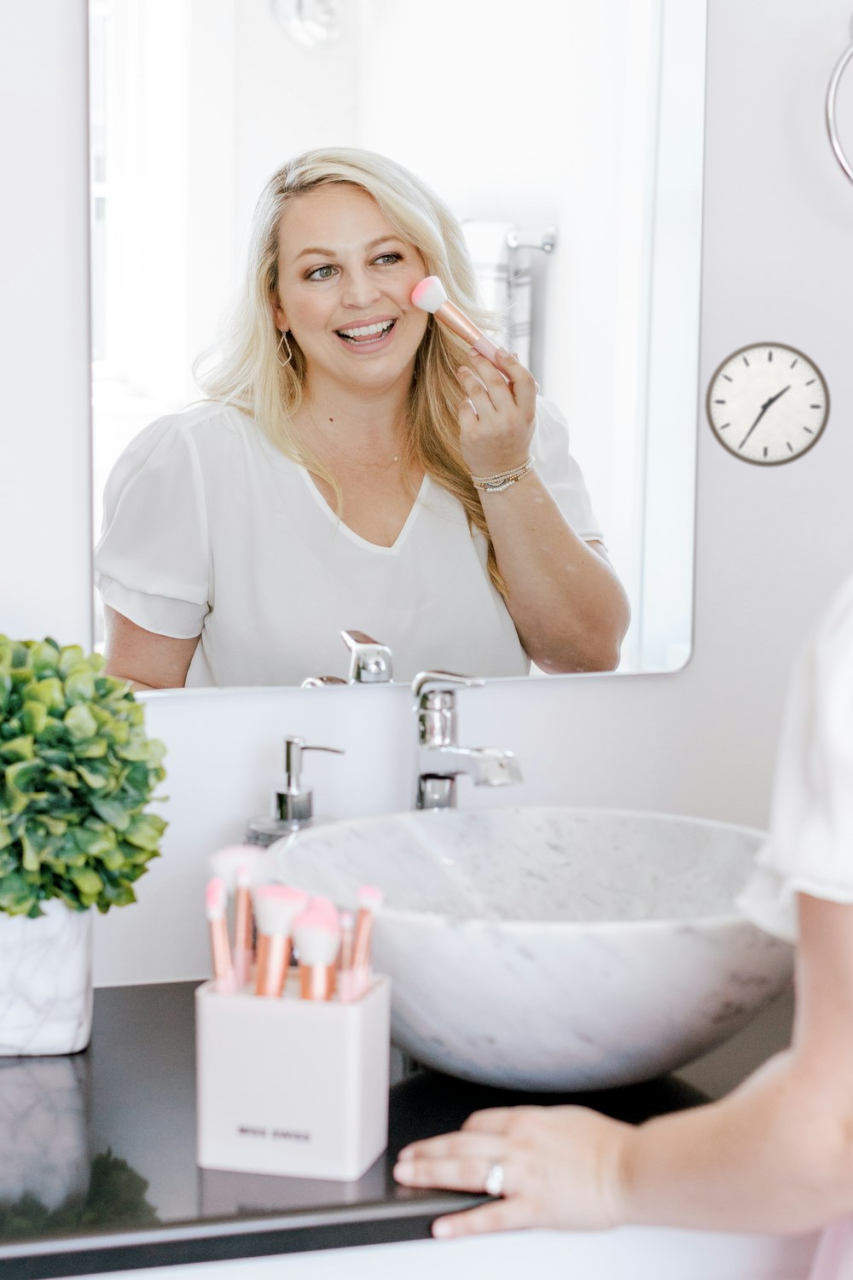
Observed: 1.35
